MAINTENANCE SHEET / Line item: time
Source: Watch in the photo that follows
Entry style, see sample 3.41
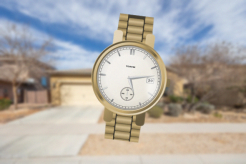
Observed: 5.13
